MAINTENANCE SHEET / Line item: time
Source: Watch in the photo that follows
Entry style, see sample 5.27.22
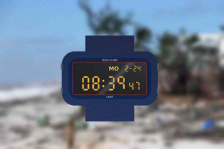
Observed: 8.39.47
